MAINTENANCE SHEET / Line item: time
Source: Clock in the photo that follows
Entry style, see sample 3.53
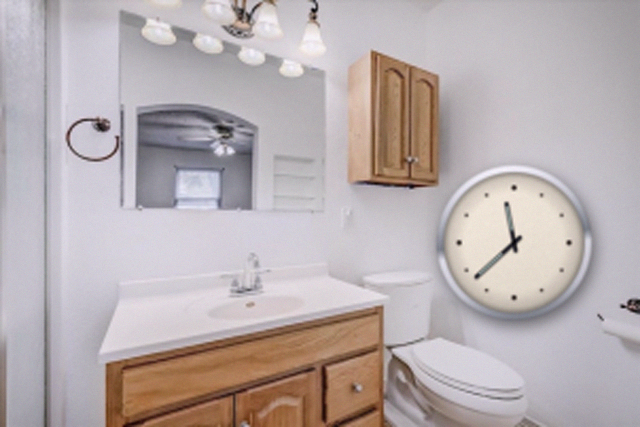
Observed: 11.38
